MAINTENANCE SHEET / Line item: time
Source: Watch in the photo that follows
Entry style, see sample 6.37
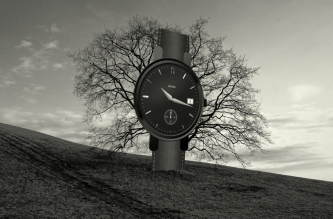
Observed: 10.17
